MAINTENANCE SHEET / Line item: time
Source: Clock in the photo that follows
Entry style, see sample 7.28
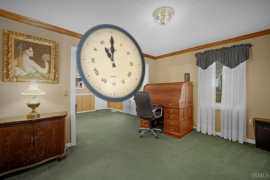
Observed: 11.00
